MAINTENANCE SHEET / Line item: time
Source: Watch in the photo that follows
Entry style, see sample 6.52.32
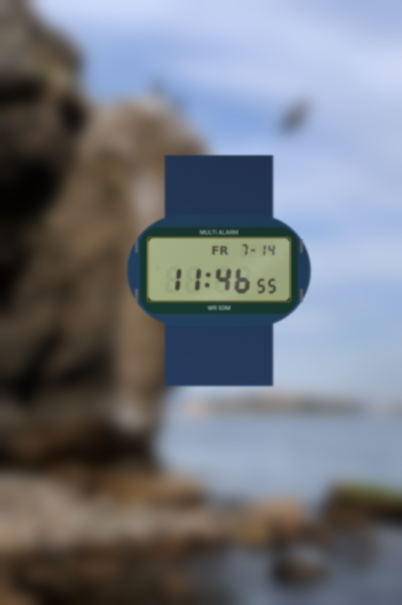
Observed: 11.46.55
